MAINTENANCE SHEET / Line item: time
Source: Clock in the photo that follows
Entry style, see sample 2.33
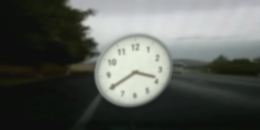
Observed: 3.40
